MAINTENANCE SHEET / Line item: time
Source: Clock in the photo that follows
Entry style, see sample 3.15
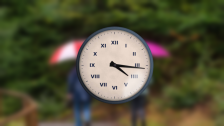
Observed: 4.16
